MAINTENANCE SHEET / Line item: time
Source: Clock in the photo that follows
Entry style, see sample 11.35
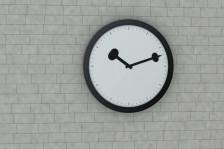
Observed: 10.12
